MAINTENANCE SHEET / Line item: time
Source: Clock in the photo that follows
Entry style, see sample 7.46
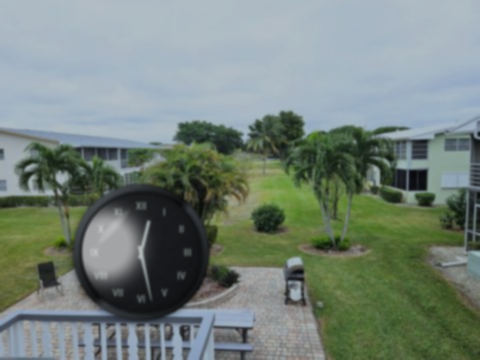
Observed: 12.28
